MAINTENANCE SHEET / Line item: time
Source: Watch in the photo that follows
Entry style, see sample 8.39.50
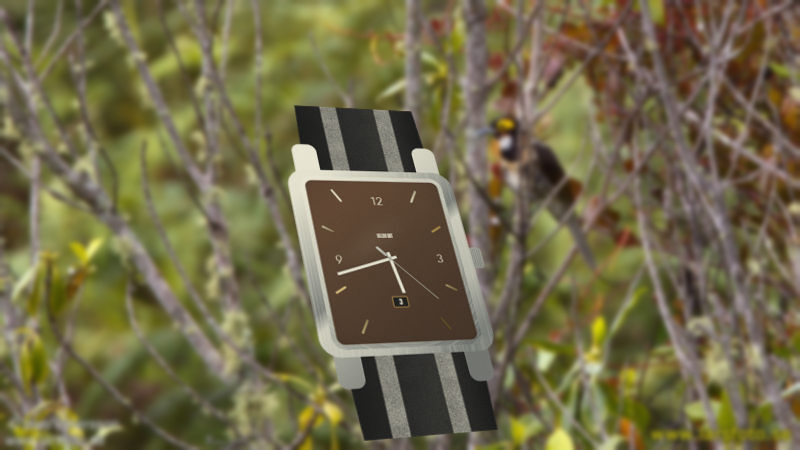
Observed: 5.42.23
